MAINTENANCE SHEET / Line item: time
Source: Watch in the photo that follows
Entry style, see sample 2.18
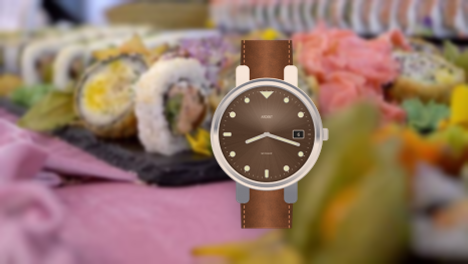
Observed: 8.18
